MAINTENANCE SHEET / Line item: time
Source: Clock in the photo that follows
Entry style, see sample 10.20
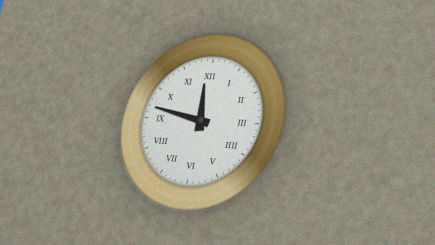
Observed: 11.47
